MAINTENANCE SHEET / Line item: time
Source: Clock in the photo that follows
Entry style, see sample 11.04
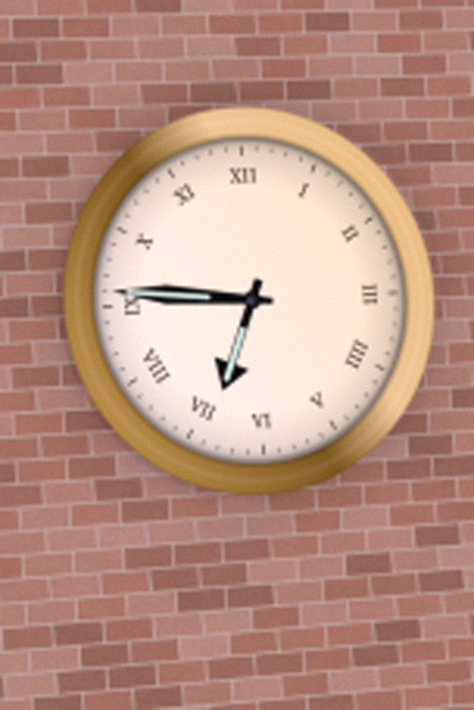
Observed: 6.46
